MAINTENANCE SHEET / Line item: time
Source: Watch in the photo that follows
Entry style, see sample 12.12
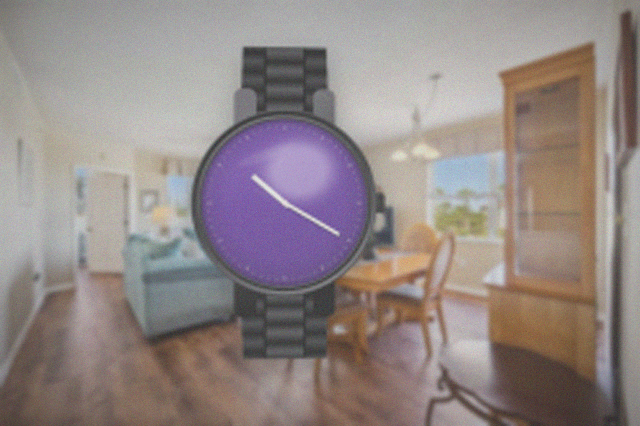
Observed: 10.20
